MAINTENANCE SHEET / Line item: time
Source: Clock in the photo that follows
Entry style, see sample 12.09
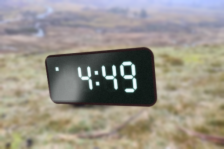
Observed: 4.49
